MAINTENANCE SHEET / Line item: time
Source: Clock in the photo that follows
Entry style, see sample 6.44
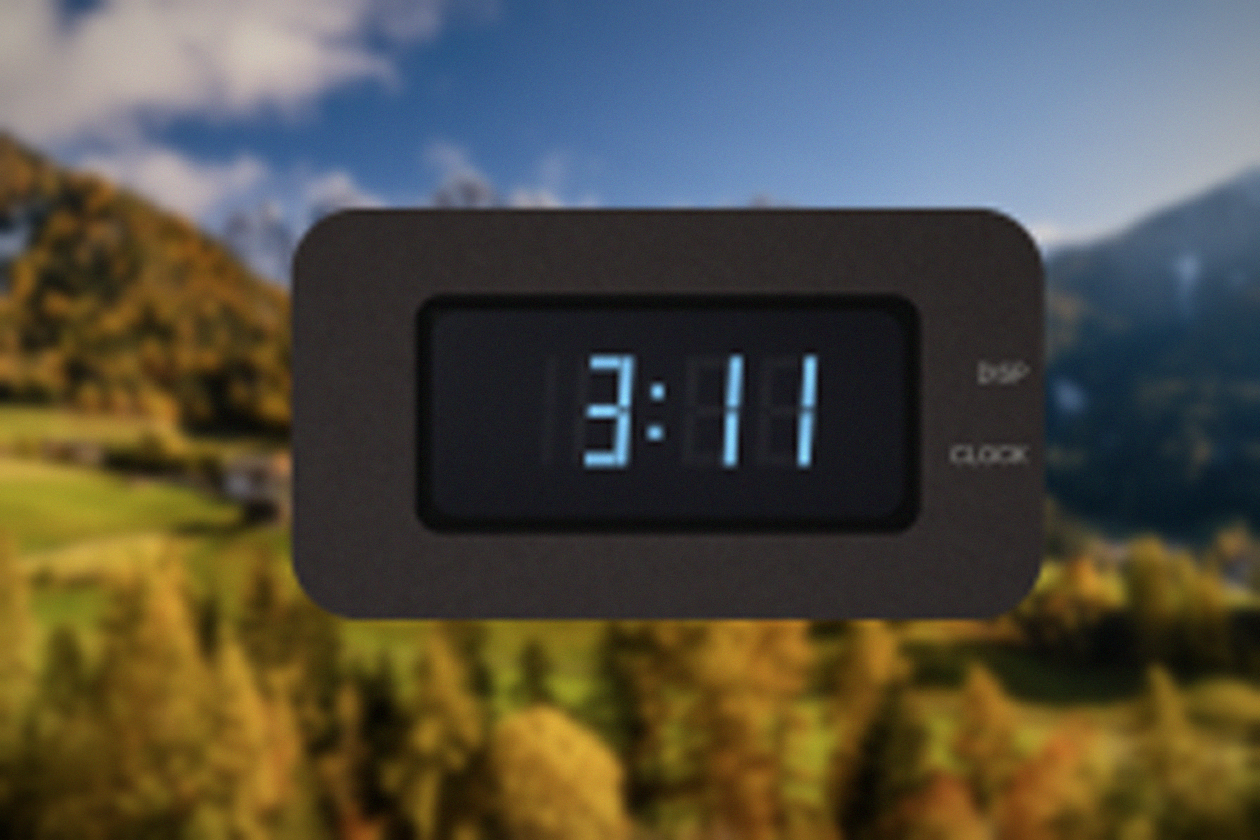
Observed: 3.11
